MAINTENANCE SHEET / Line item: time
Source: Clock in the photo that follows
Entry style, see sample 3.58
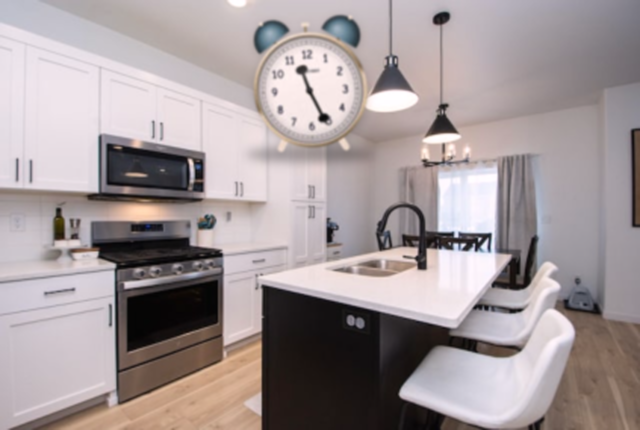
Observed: 11.26
